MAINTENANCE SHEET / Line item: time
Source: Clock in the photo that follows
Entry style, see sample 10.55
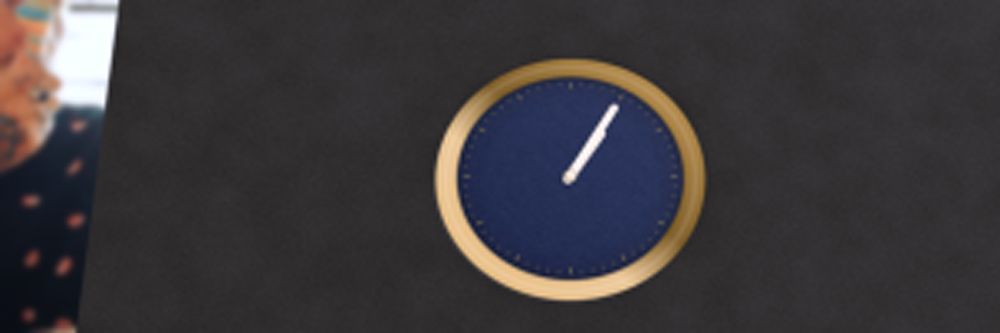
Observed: 1.05
